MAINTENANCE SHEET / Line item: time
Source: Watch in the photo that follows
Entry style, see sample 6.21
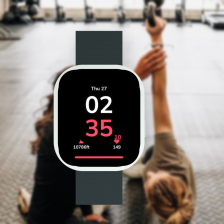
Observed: 2.35
